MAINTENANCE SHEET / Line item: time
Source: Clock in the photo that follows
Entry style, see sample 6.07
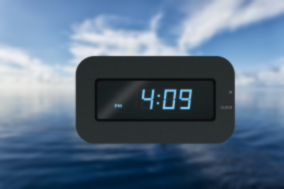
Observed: 4.09
